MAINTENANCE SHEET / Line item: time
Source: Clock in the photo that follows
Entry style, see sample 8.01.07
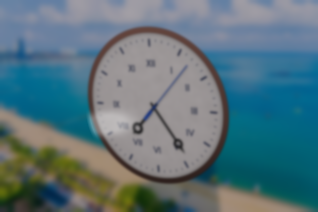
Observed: 7.24.07
